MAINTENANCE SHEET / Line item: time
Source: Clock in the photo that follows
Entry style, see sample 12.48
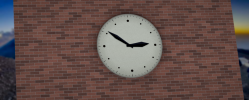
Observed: 2.51
